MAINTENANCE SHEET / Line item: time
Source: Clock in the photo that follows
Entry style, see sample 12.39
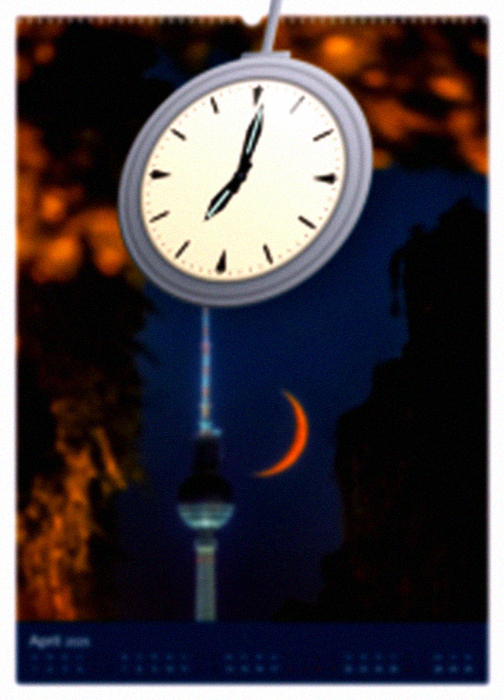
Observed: 7.01
